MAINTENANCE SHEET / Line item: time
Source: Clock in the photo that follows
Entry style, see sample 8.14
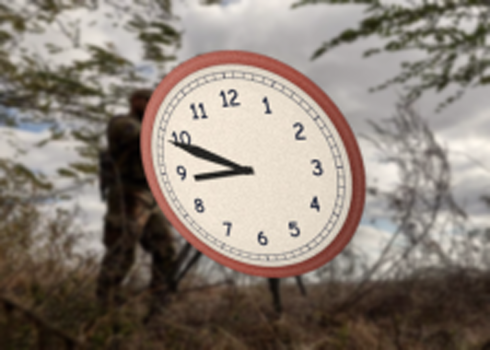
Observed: 8.49
